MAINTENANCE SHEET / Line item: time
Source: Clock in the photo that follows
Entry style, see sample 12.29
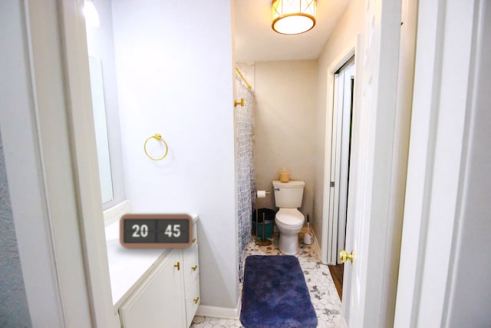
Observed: 20.45
